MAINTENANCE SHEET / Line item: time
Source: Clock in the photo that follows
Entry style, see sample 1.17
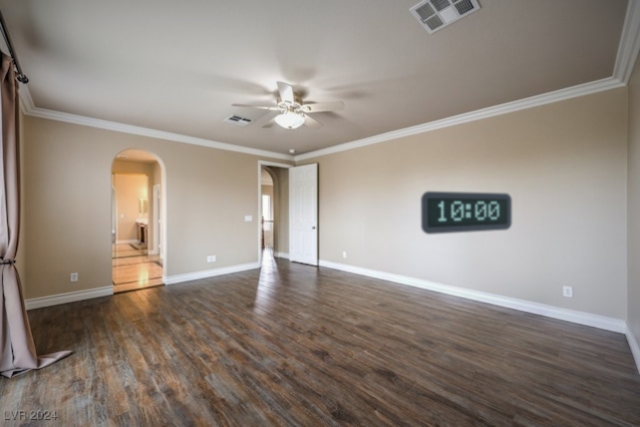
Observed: 10.00
